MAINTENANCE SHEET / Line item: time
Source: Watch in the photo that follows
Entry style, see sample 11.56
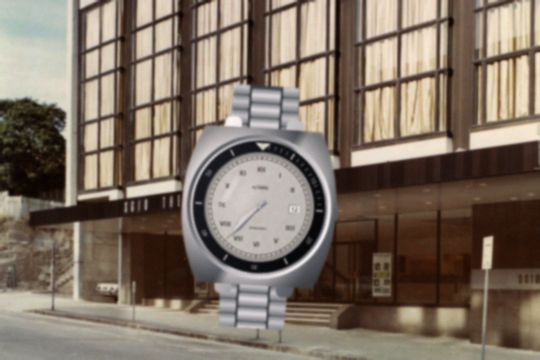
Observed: 7.37
